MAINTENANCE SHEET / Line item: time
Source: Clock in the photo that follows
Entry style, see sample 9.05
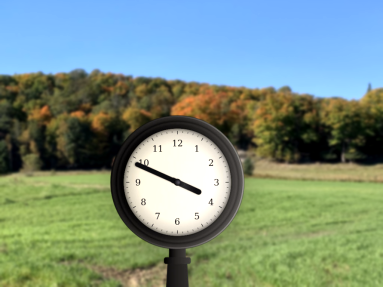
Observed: 3.49
